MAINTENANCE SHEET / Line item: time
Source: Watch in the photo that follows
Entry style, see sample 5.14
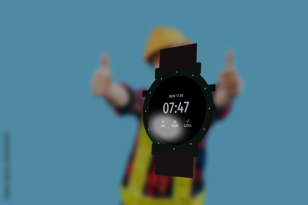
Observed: 7.47
